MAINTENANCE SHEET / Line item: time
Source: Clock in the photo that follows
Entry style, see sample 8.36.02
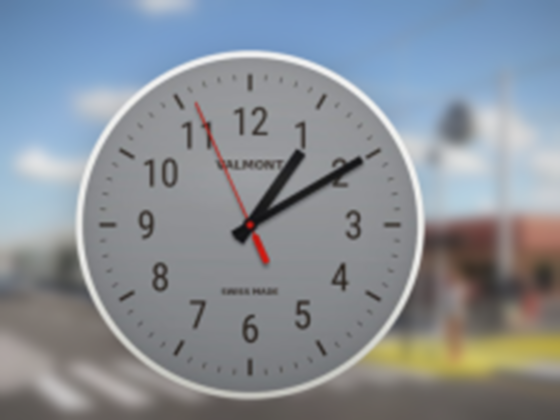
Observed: 1.09.56
